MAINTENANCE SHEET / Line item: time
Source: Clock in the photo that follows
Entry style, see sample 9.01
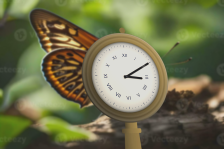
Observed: 3.10
